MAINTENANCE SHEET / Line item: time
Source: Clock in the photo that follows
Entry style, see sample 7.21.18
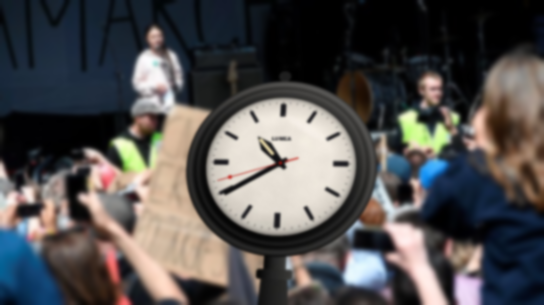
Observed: 10.39.42
